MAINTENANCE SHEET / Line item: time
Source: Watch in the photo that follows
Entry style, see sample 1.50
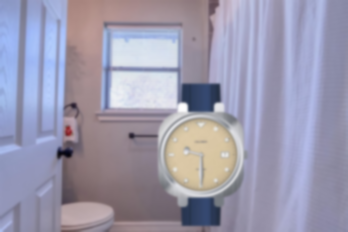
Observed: 9.30
